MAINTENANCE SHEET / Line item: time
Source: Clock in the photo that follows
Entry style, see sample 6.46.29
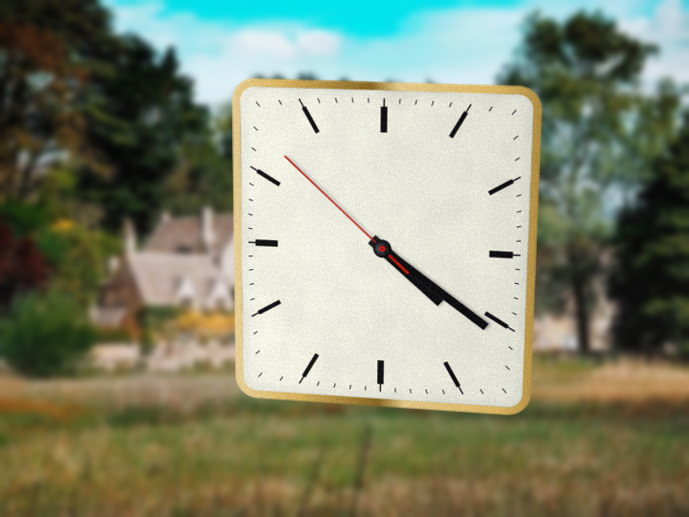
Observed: 4.20.52
